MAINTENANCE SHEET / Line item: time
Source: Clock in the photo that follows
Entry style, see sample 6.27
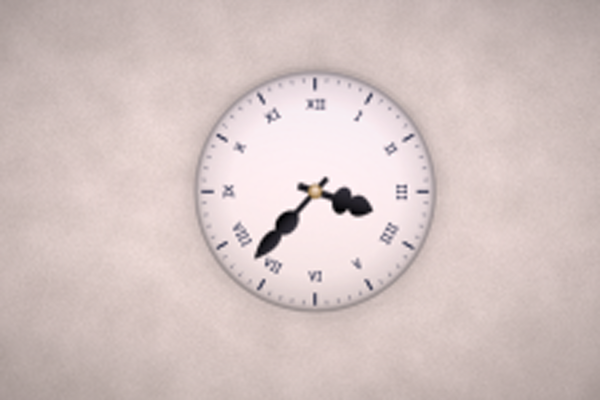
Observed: 3.37
